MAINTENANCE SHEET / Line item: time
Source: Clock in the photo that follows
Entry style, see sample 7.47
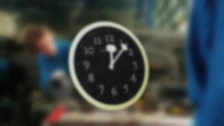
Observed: 12.07
